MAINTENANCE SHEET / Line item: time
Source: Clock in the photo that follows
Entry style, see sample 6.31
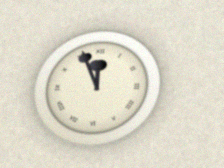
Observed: 11.56
